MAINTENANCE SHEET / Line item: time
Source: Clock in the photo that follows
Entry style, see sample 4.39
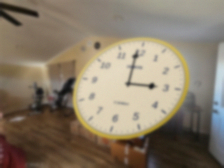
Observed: 2.59
